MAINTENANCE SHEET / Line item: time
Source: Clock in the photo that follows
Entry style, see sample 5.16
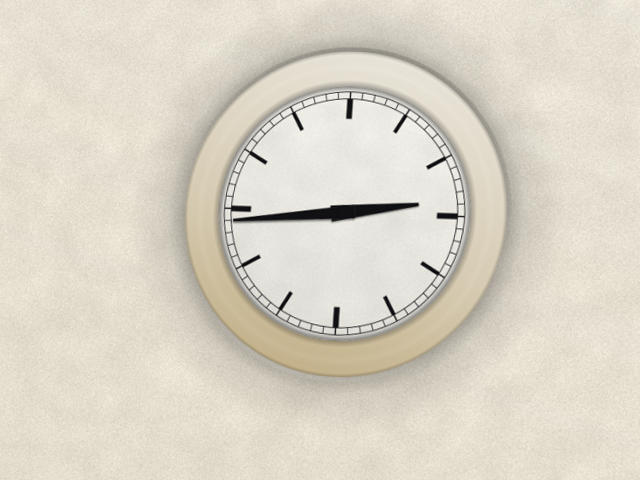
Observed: 2.44
